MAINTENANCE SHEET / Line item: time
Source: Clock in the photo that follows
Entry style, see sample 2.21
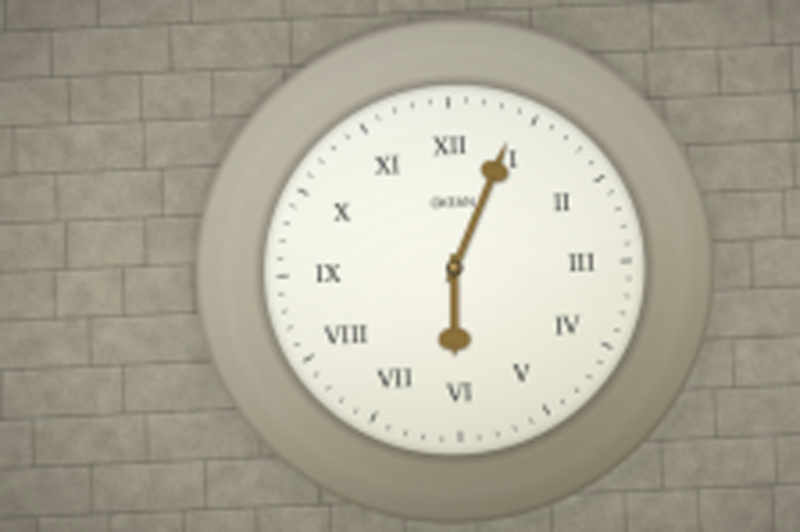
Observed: 6.04
